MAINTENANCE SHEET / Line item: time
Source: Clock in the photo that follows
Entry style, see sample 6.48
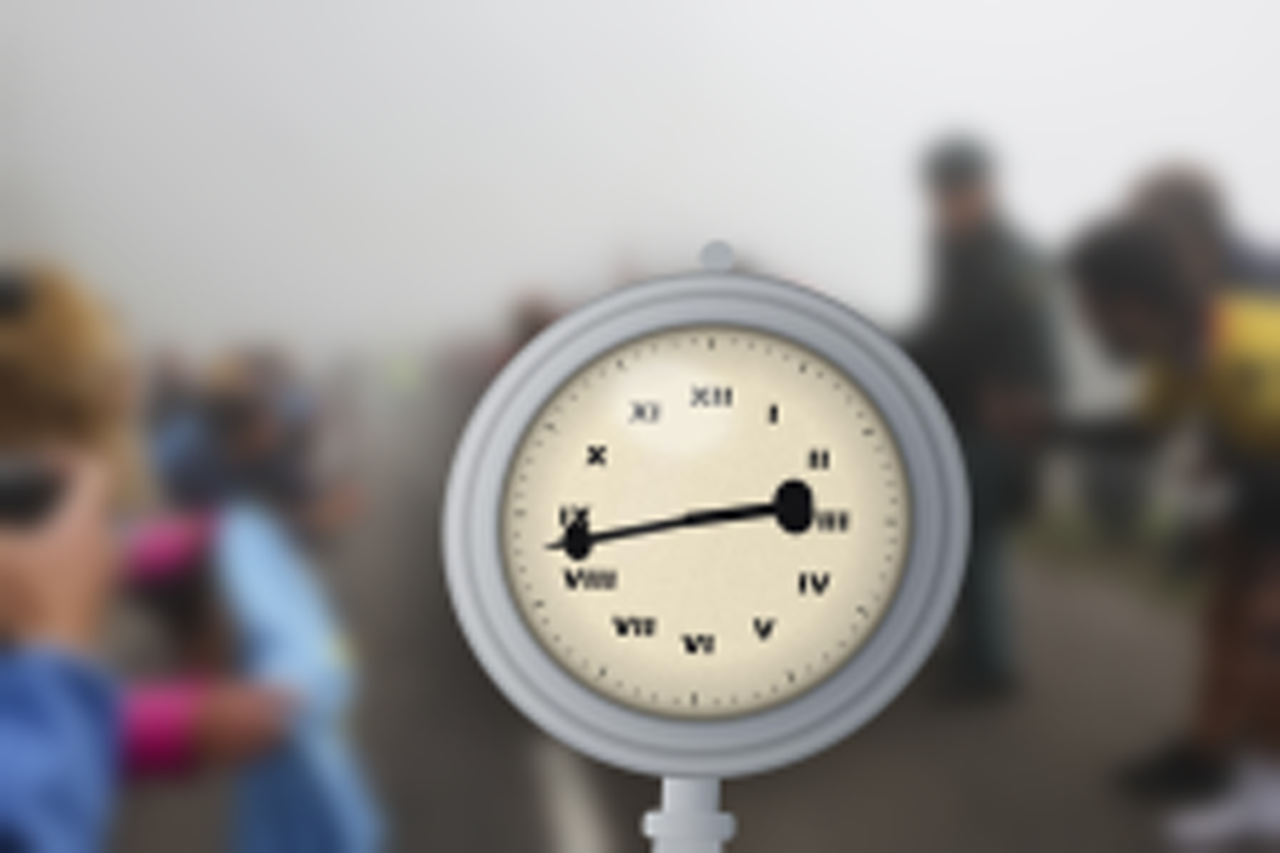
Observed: 2.43
